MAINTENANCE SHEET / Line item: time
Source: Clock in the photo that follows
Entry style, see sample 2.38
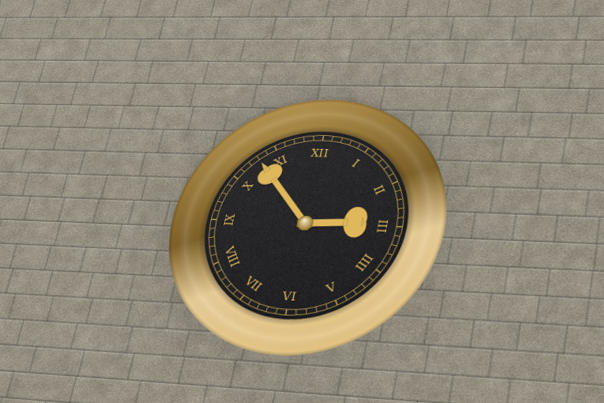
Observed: 2.53
